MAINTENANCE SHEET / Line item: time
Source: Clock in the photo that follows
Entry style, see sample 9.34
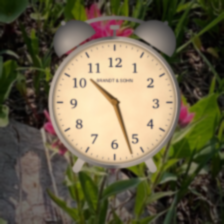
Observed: 10.27
